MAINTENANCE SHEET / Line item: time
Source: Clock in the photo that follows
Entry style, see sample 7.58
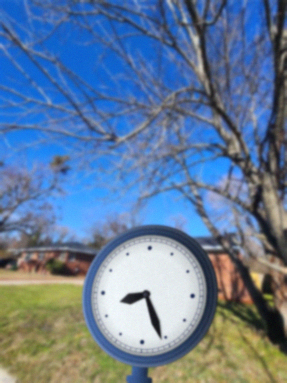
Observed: 8.26
